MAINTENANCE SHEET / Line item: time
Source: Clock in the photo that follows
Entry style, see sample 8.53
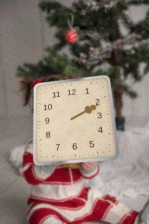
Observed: 2.11
